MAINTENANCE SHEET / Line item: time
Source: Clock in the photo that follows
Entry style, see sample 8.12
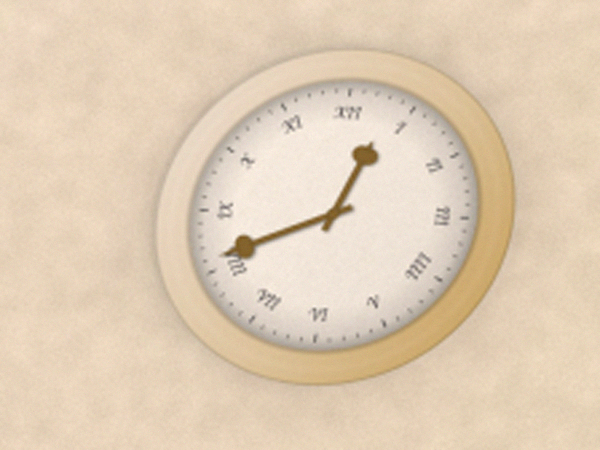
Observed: 12.41
